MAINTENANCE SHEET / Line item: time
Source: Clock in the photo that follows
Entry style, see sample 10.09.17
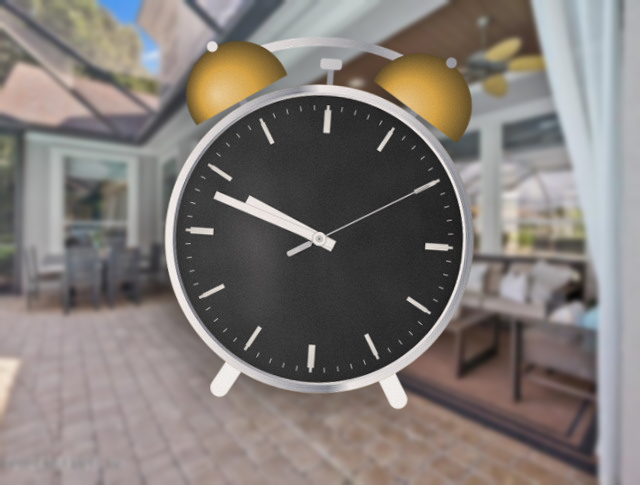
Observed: 9.48.10
